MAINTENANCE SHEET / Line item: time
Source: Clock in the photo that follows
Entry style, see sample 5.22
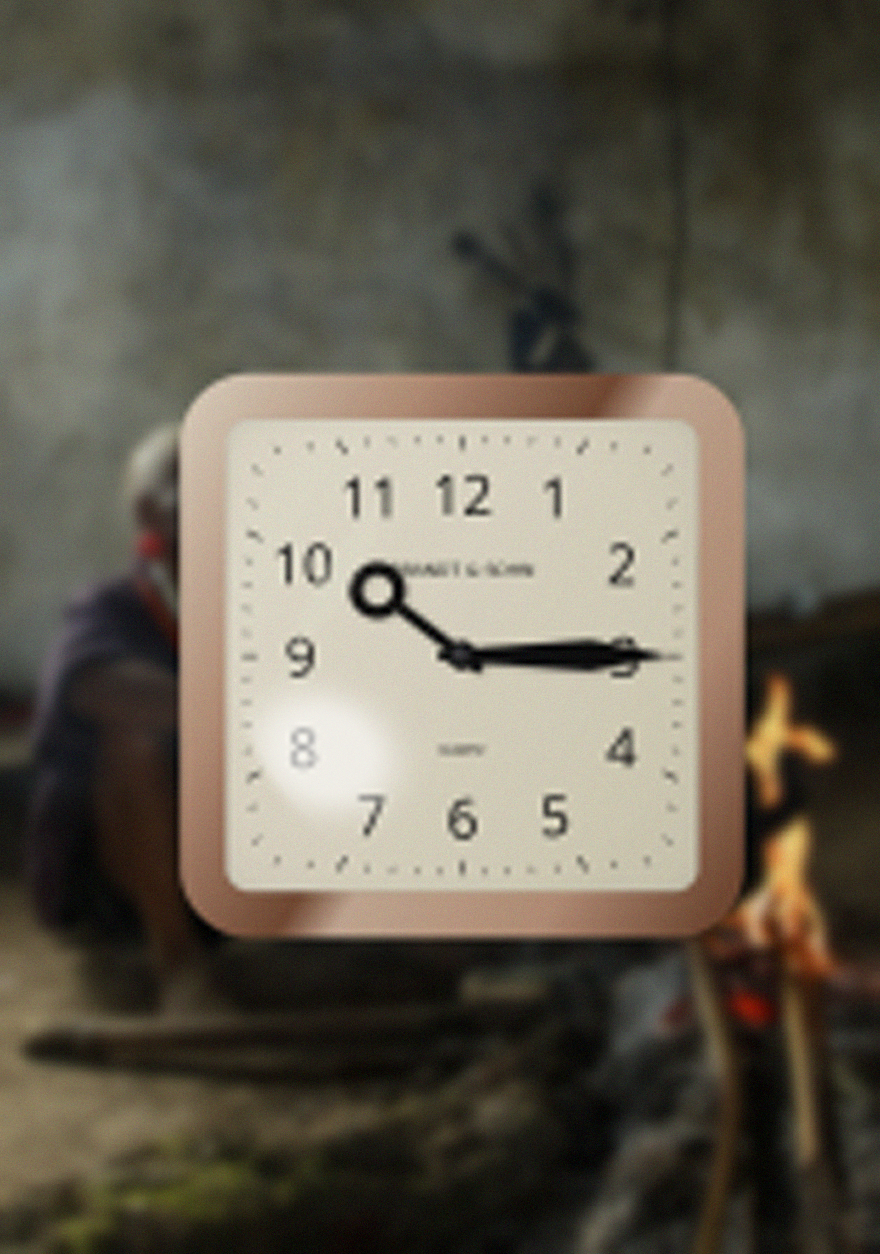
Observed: 10.15
